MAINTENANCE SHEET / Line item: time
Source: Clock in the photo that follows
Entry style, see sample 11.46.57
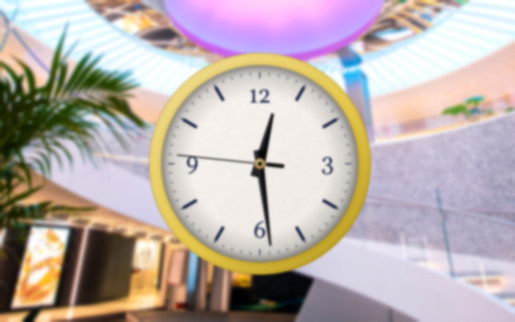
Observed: 12.28.46
